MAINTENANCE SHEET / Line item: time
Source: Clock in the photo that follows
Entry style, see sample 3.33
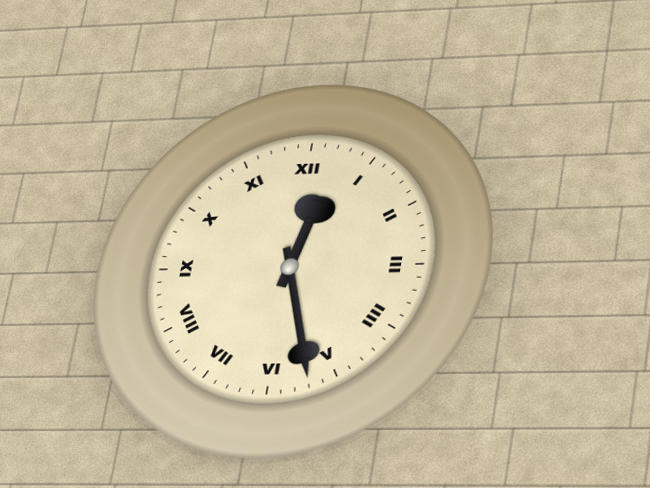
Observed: 12.27
